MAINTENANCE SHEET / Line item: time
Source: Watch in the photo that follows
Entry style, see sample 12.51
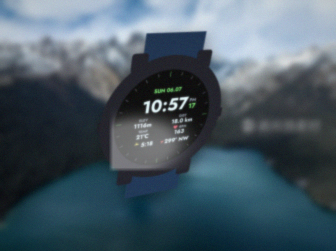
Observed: 10.57
